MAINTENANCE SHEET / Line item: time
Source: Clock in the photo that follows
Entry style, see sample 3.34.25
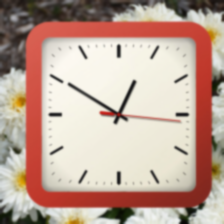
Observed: 12.50.16
